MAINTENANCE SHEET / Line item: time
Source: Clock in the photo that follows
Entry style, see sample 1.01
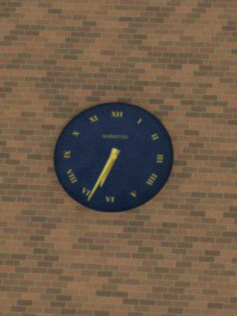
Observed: 6.34
